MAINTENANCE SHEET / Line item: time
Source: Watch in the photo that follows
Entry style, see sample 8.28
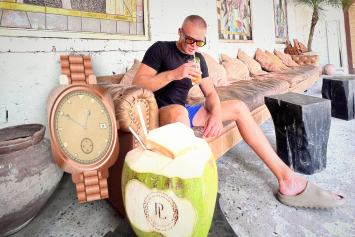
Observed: 12.50
